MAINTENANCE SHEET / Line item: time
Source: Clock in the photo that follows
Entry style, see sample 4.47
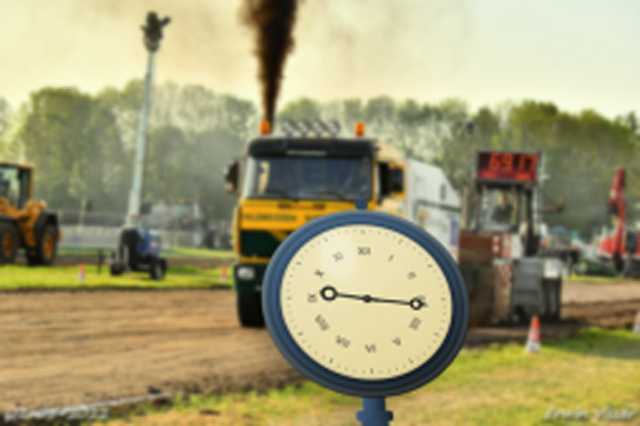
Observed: 9.16
